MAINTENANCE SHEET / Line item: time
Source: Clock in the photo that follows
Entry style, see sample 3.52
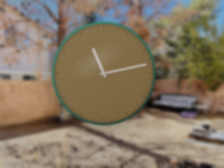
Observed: 11.13
